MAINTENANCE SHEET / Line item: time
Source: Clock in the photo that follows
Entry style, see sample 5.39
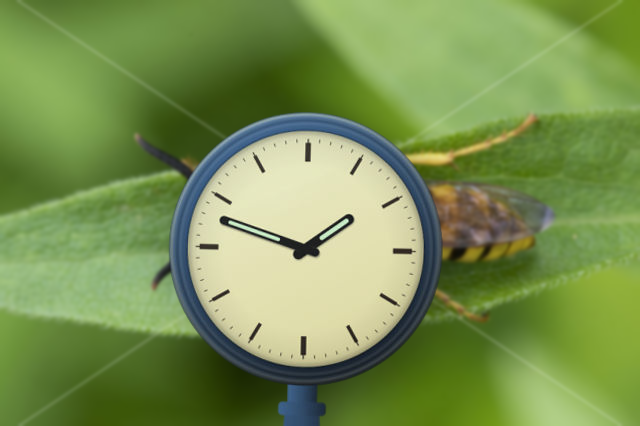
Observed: 1.48
